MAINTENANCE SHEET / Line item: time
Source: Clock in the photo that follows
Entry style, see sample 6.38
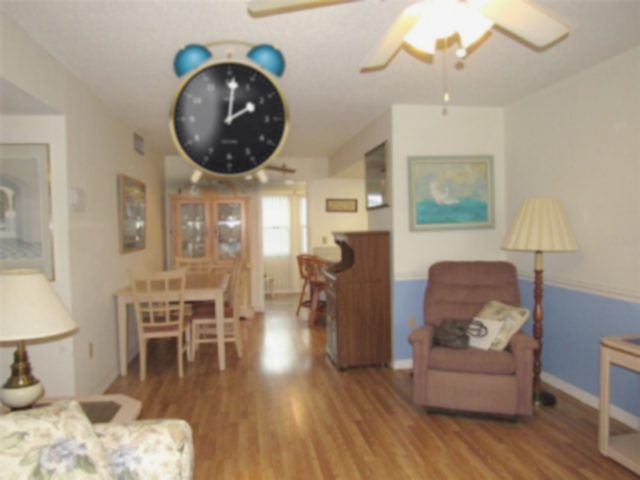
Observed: 2.01
